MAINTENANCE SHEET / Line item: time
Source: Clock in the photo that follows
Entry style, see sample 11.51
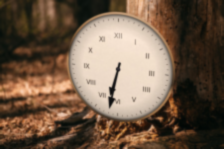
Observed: 6.32
